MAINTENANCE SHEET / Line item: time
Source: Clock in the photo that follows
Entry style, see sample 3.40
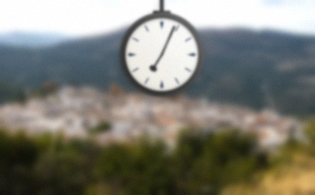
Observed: 7.04
